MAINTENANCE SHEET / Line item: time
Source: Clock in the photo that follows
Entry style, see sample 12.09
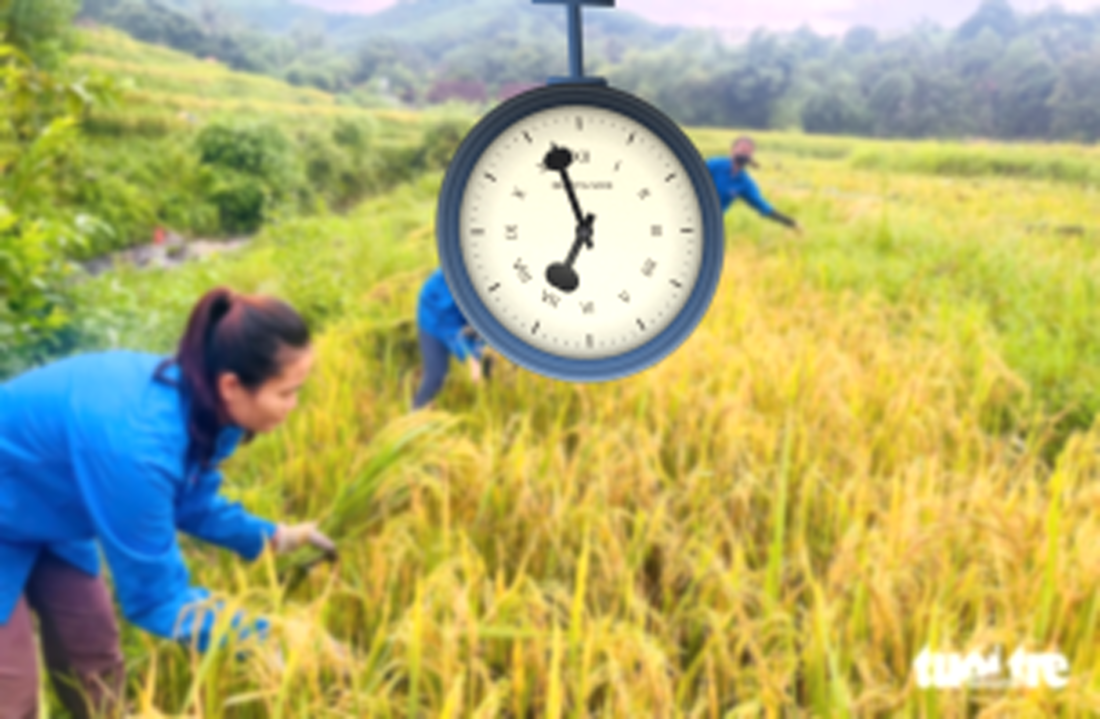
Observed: 6.57
